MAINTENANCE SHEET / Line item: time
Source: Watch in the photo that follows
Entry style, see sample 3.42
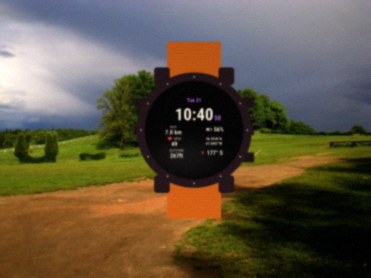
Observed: 10.40
